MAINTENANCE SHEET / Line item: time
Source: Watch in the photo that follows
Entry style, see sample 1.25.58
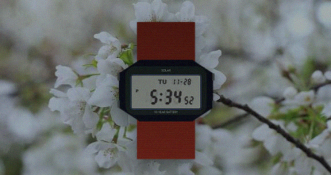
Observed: 5.34.52
